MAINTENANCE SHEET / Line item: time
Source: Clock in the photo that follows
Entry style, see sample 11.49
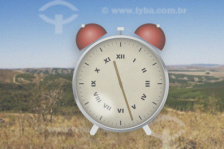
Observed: 11.27
